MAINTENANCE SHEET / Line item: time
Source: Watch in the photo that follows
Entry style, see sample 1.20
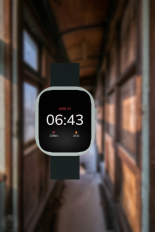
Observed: 6.43
